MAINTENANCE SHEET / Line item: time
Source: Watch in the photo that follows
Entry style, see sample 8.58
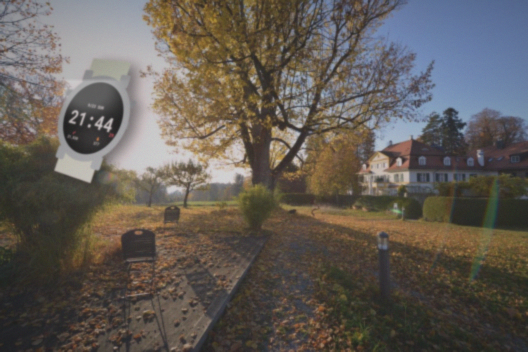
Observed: 21.44
